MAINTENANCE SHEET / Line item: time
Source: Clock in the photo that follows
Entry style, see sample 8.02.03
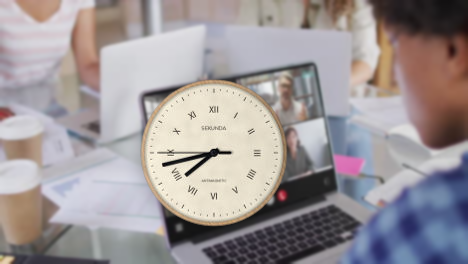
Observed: 7.42.45
